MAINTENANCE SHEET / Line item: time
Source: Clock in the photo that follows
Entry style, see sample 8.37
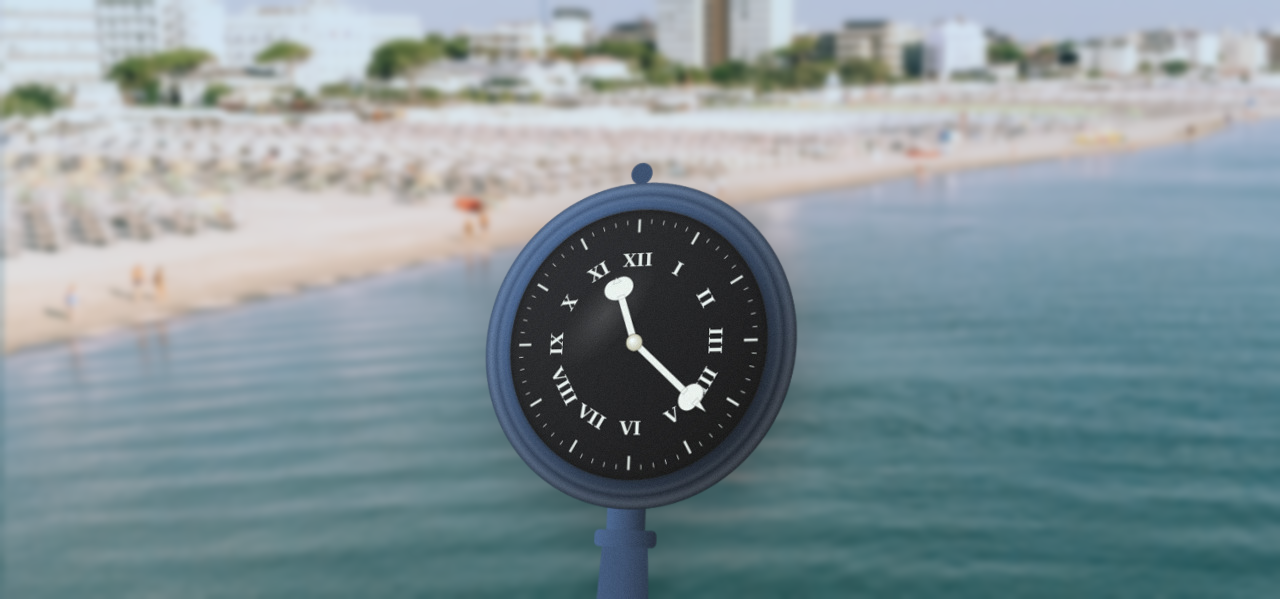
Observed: 11.22
